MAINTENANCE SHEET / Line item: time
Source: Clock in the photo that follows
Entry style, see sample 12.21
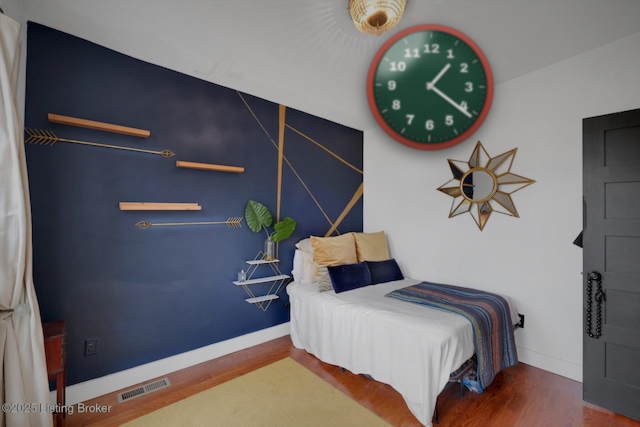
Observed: 1.21
